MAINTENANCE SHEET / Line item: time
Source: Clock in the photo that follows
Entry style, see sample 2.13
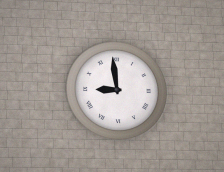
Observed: 8.59
